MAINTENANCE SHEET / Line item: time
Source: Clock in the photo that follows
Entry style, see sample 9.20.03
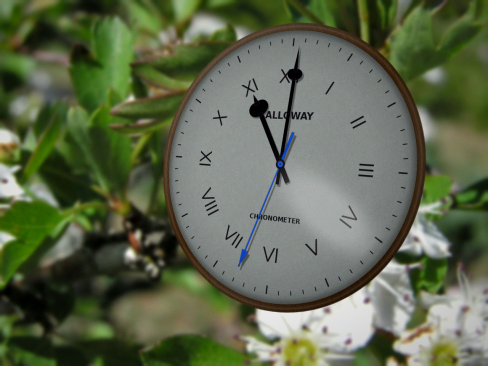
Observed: 11.00.33
